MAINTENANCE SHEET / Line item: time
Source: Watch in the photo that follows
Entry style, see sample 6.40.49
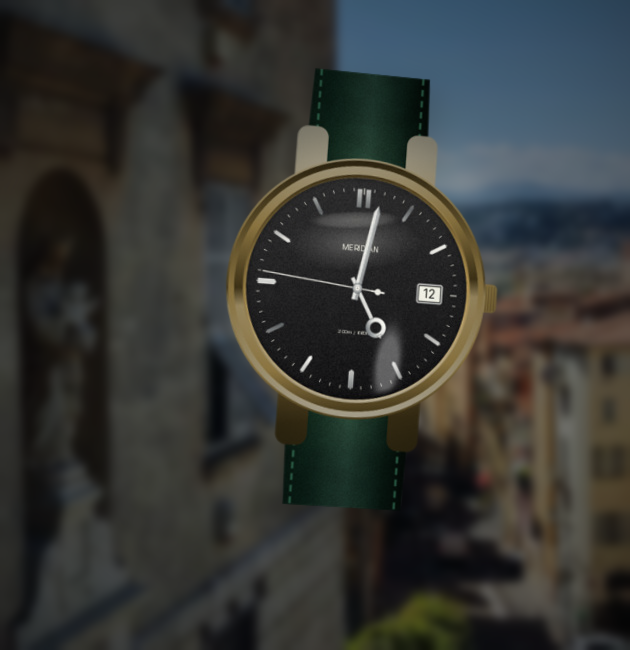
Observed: 5.01.46
